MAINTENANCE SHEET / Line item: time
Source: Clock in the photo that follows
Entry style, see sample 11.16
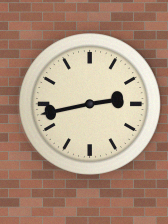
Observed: 2.43
